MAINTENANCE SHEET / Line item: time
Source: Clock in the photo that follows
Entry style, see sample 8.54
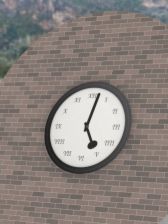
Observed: 5.02
